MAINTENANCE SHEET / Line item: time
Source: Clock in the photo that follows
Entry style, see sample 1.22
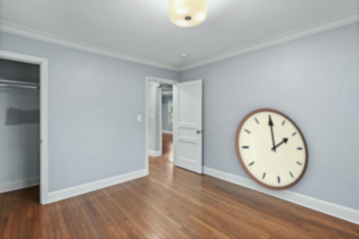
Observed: 2.00
